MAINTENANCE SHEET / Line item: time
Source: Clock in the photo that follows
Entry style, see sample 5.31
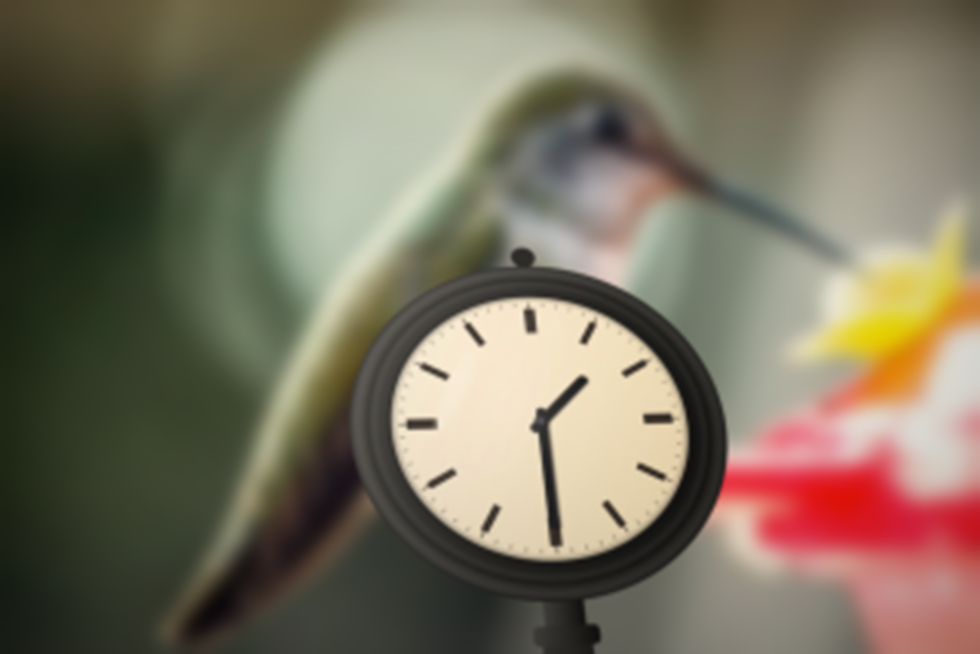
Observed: 1.30
